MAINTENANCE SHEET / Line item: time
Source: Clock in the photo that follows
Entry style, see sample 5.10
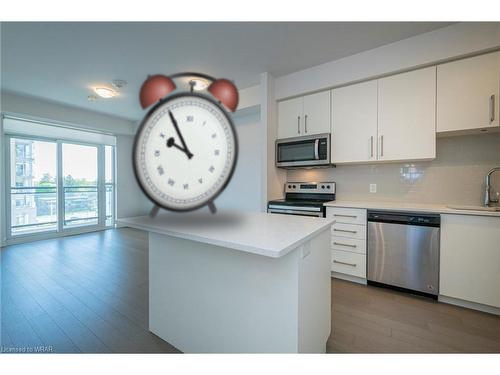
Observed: 9.55
